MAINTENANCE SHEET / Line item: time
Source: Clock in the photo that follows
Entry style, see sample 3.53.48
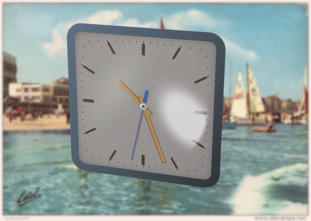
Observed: 10.26.32
